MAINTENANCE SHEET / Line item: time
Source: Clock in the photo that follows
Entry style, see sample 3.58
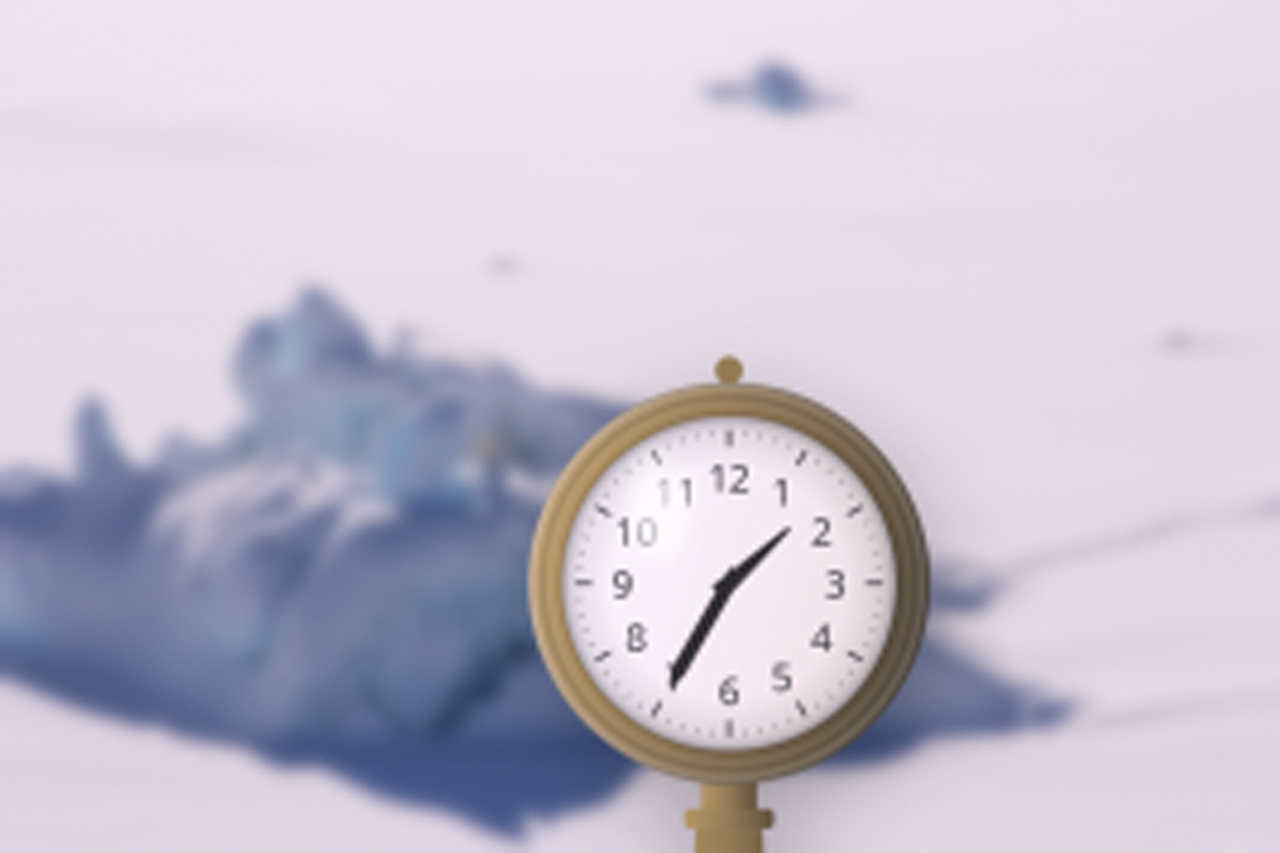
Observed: 1.35
